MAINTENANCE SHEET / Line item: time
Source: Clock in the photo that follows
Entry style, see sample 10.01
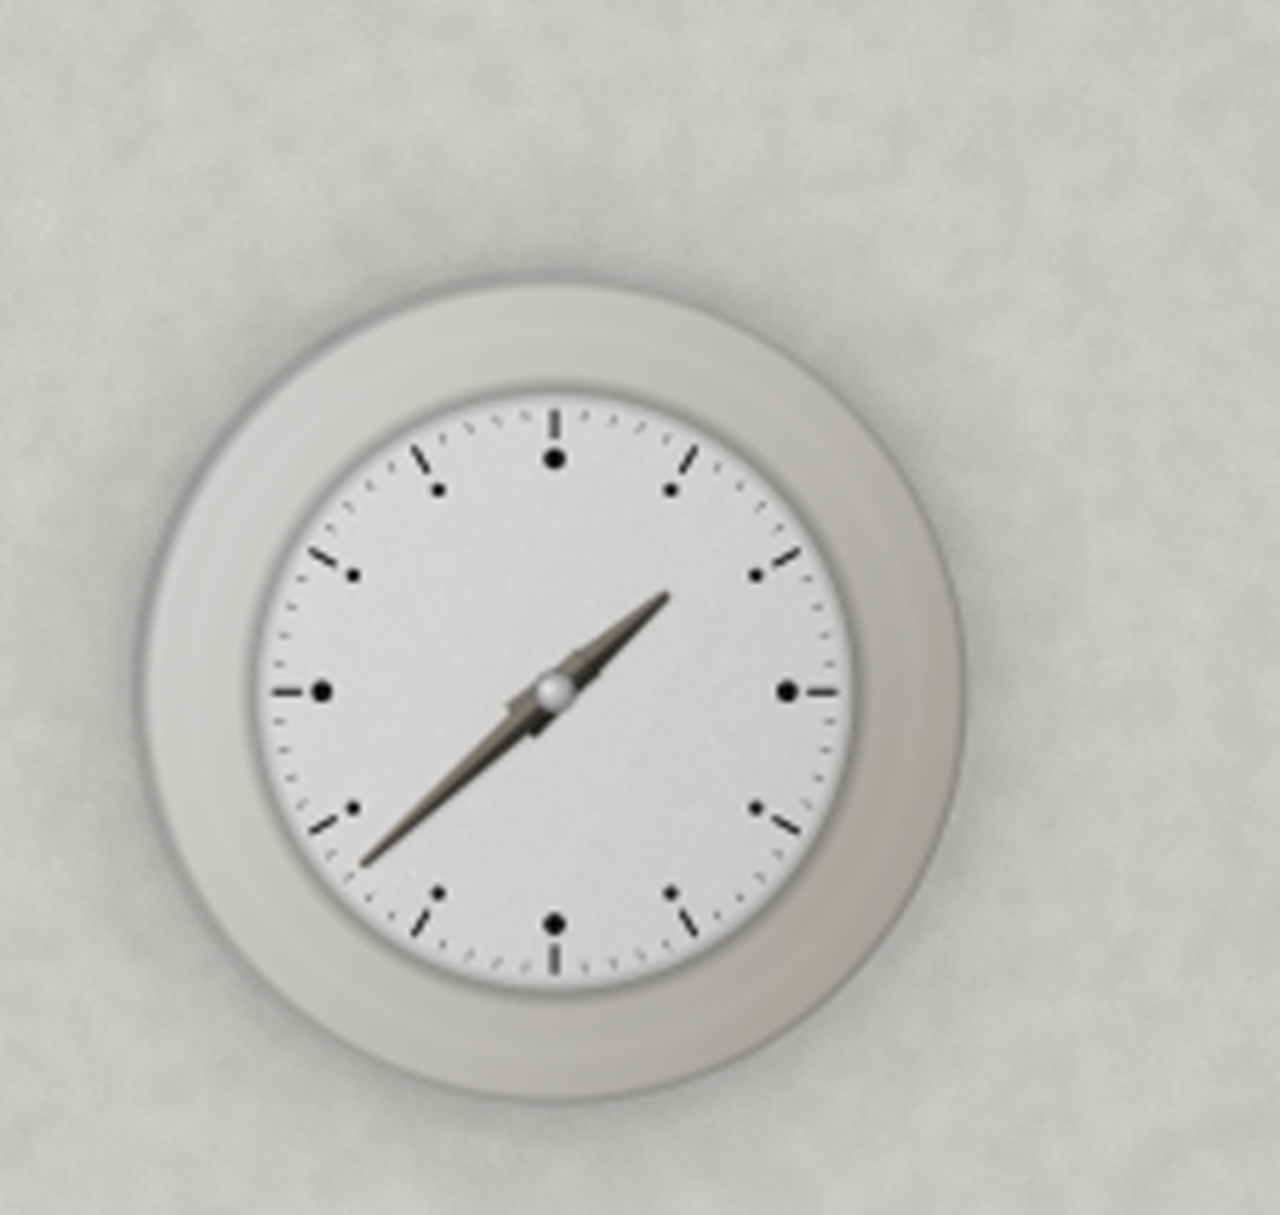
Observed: 1.38
